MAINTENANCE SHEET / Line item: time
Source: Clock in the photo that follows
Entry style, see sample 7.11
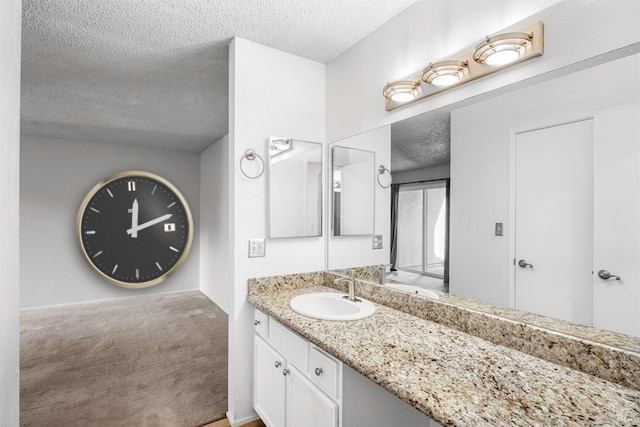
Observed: 12.12
